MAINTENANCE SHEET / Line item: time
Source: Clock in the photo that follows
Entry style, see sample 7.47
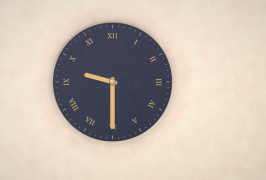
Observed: 9.30
